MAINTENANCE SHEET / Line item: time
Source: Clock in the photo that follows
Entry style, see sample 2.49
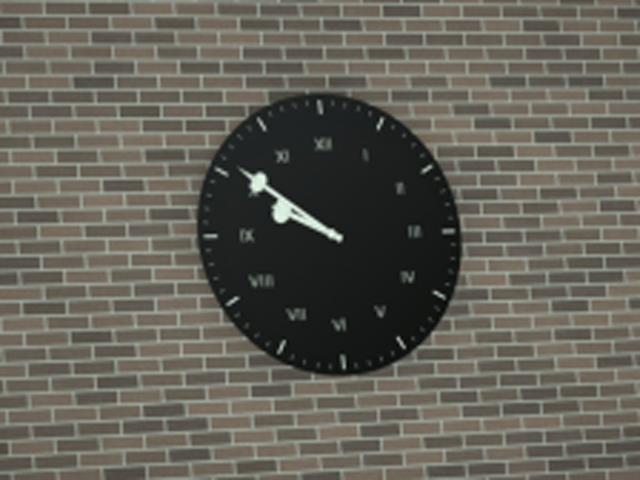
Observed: 9.51
